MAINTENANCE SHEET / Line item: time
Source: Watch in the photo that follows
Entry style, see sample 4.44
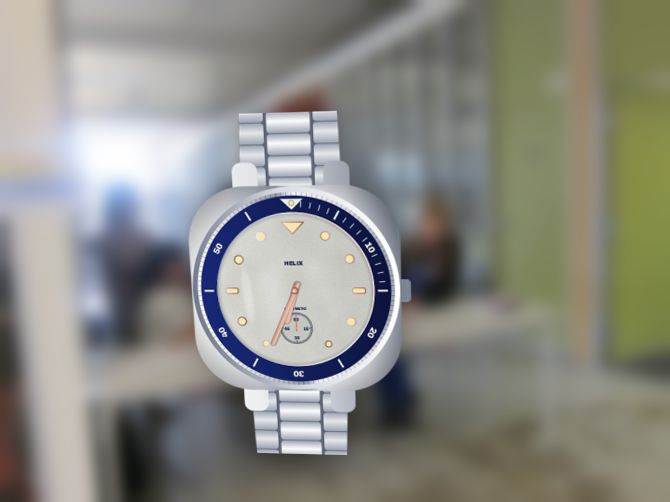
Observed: 6.34
